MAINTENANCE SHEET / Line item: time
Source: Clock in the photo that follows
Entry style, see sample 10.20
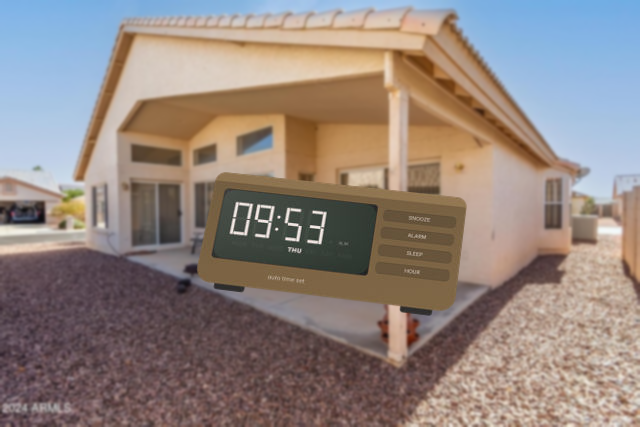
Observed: 9.53
